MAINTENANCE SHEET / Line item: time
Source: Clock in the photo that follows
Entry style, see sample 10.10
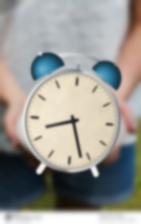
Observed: 8.27
